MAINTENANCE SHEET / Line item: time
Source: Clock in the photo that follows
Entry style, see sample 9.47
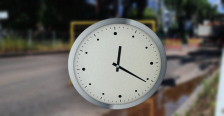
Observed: 12.21
